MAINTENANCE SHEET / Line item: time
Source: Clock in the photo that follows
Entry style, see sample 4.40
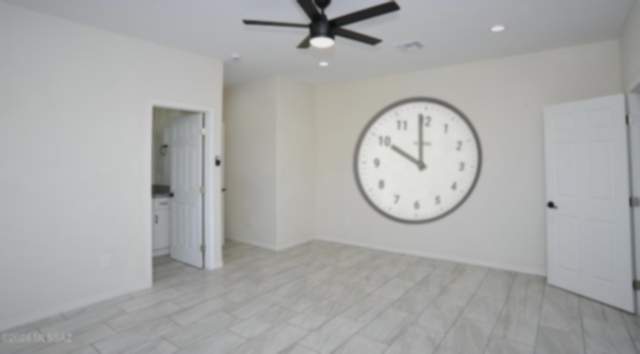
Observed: 9.59
